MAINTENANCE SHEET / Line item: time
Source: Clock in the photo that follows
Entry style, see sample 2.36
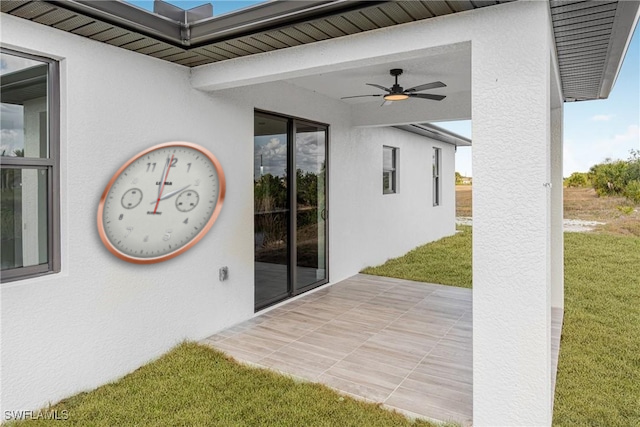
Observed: 1.59
